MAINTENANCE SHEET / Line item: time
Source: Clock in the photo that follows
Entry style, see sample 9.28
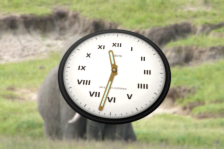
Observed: 11.32
